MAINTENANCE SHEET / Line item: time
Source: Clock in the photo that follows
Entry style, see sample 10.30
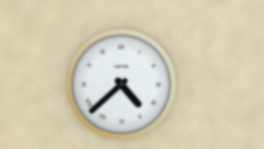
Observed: 4.38
